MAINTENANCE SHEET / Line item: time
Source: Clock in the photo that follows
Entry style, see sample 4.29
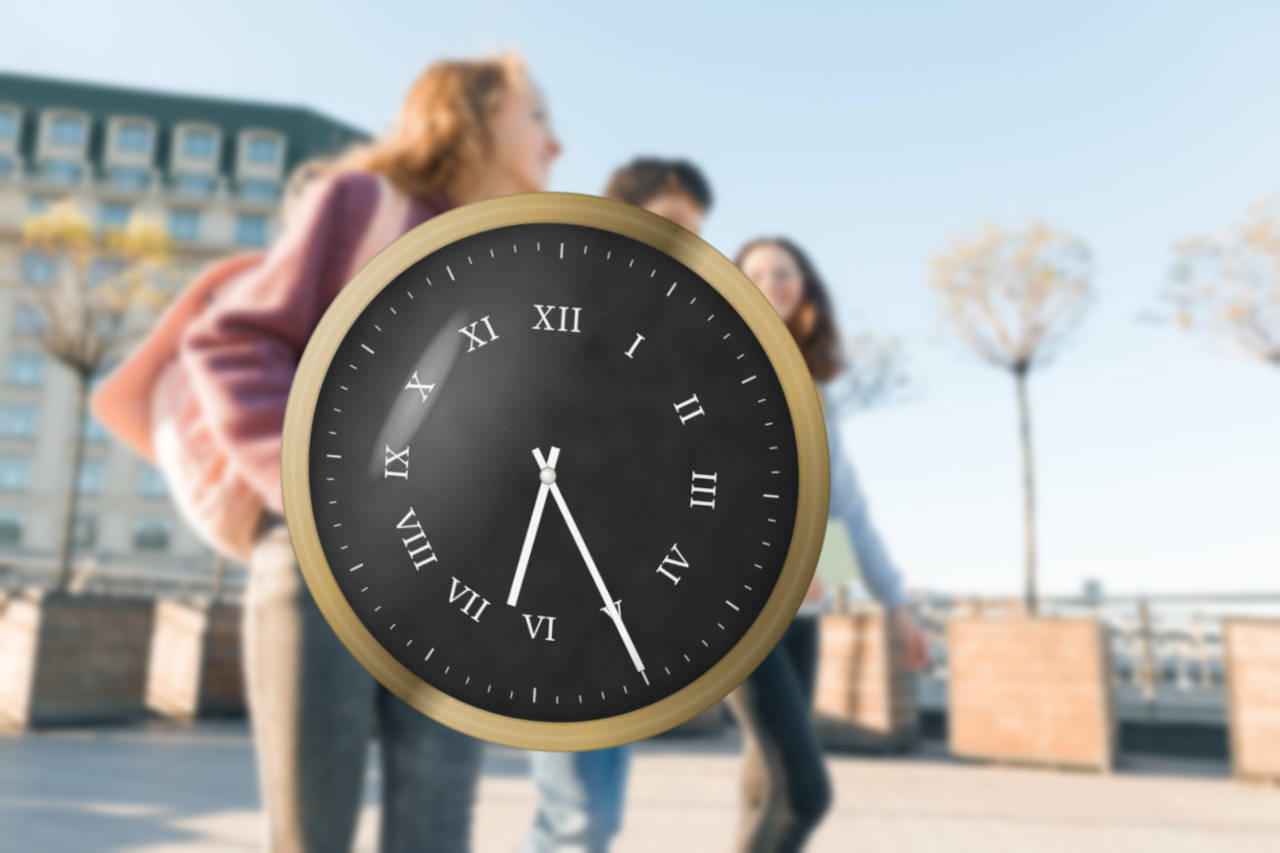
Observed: 6.25
